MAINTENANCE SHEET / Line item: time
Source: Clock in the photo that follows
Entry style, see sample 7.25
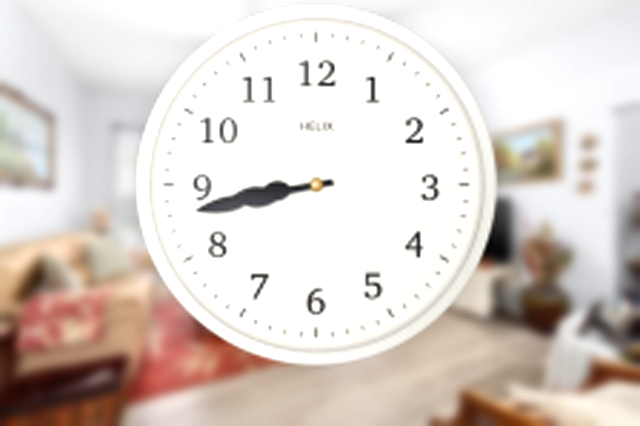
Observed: 8.43
